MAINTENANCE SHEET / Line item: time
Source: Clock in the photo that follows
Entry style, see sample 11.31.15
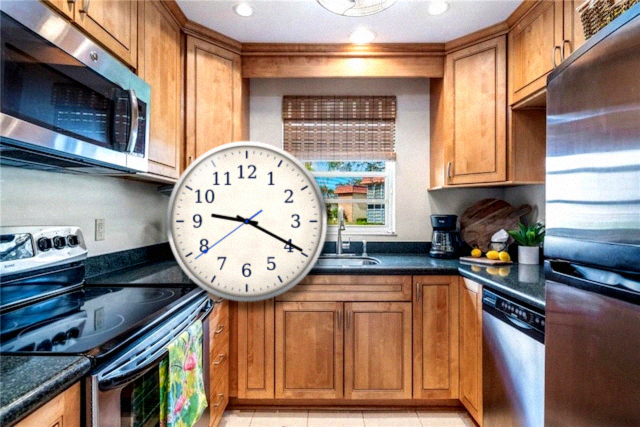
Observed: 9.19.39
